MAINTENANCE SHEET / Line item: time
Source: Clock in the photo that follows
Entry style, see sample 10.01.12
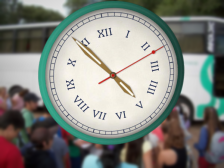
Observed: 4.54.12
